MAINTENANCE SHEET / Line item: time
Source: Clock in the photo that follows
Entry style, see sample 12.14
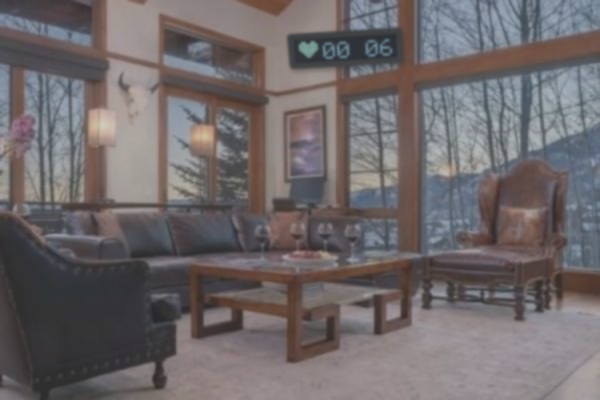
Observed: 0.06
